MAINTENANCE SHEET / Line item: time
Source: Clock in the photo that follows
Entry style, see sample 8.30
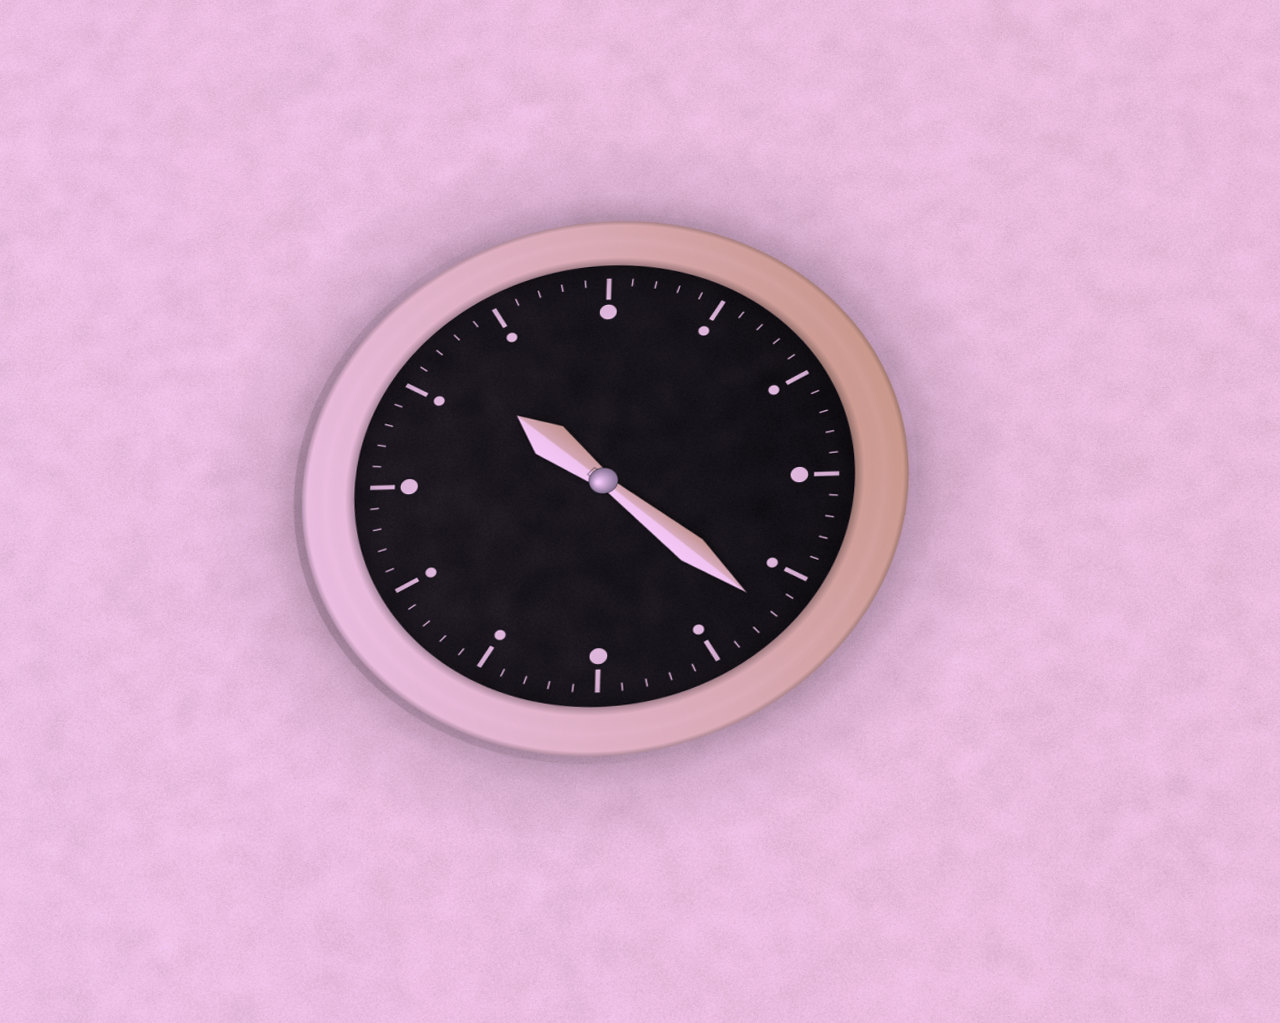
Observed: 10.22
